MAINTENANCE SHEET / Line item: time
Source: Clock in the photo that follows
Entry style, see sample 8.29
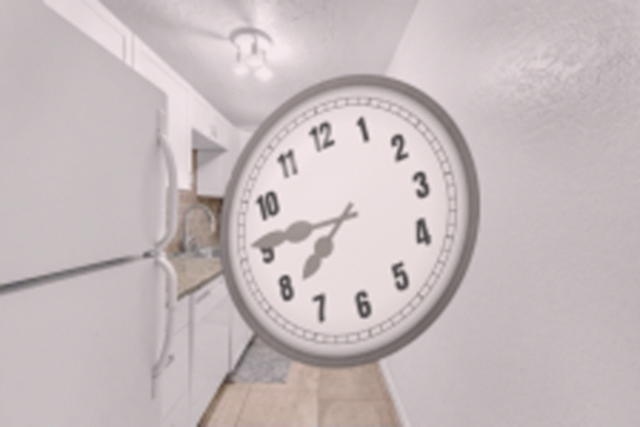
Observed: 7.46
